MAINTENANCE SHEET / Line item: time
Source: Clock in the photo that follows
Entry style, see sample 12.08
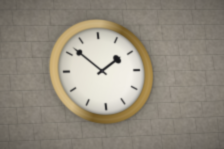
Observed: 1.52
